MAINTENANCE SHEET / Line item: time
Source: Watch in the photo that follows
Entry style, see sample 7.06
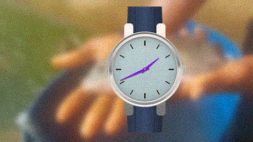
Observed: 1.41
